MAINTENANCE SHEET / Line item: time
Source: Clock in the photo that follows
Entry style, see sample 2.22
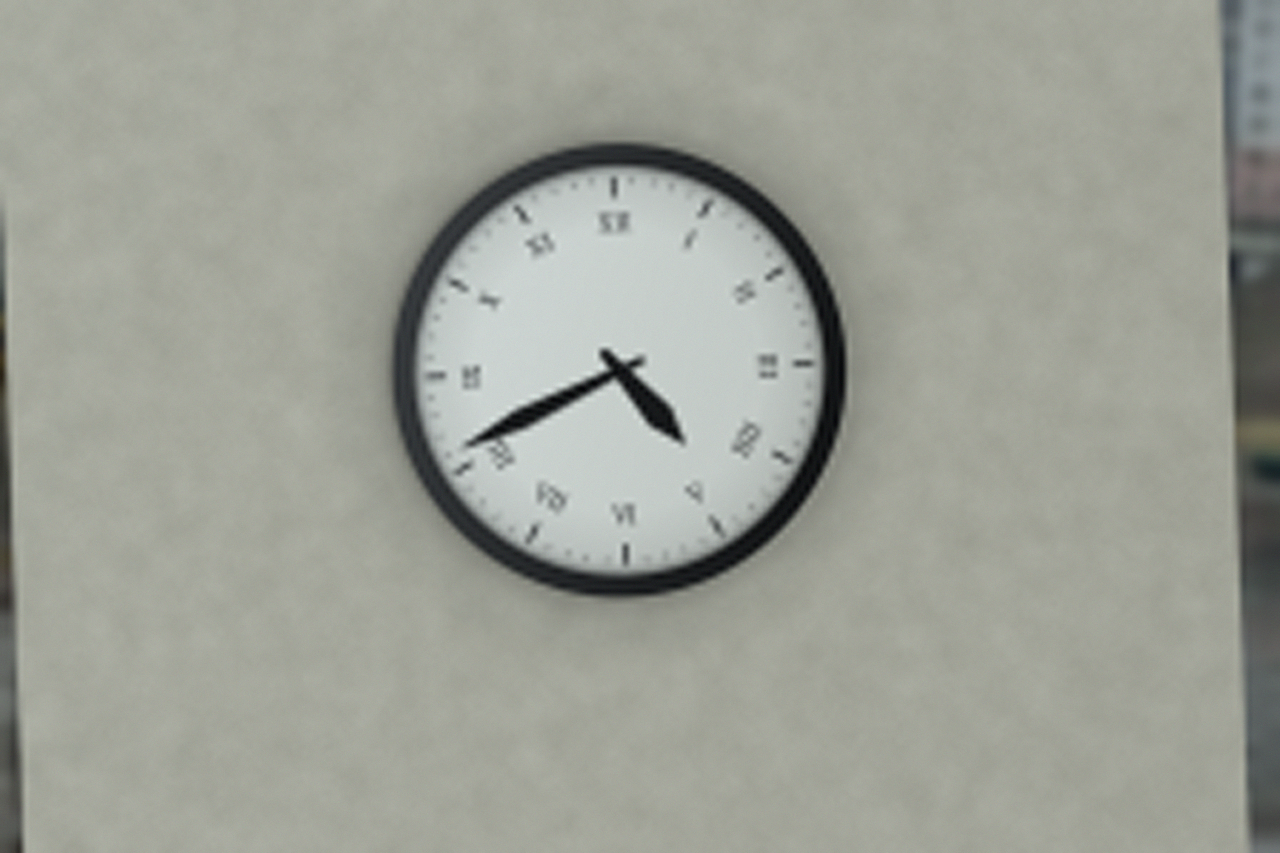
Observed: 4.41
